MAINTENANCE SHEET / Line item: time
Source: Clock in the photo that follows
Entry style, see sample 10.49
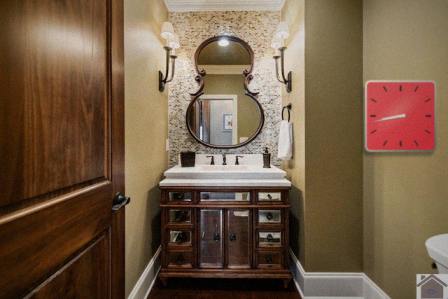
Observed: 8.43
